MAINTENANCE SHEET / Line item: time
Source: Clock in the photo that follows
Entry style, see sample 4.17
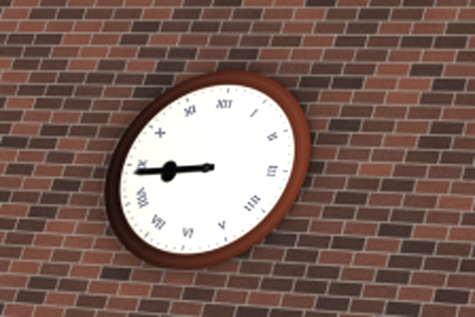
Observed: 8.44
